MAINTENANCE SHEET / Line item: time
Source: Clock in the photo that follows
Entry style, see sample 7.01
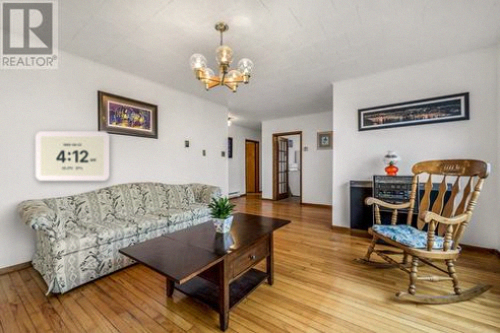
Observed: 4.12
